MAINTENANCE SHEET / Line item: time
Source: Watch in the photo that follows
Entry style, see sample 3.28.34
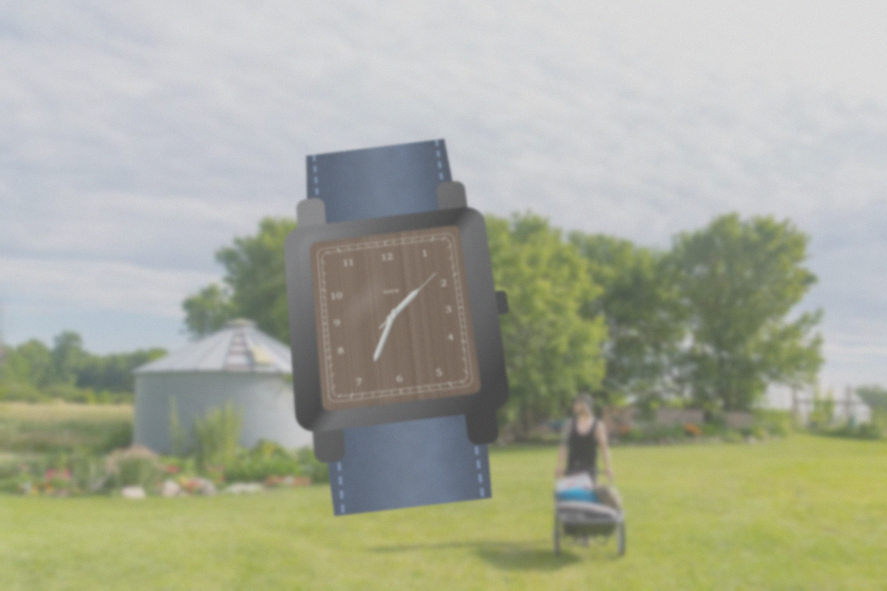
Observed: 1.34.08
